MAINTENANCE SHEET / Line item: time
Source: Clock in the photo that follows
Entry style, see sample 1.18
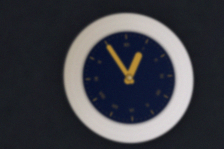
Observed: 12.55
